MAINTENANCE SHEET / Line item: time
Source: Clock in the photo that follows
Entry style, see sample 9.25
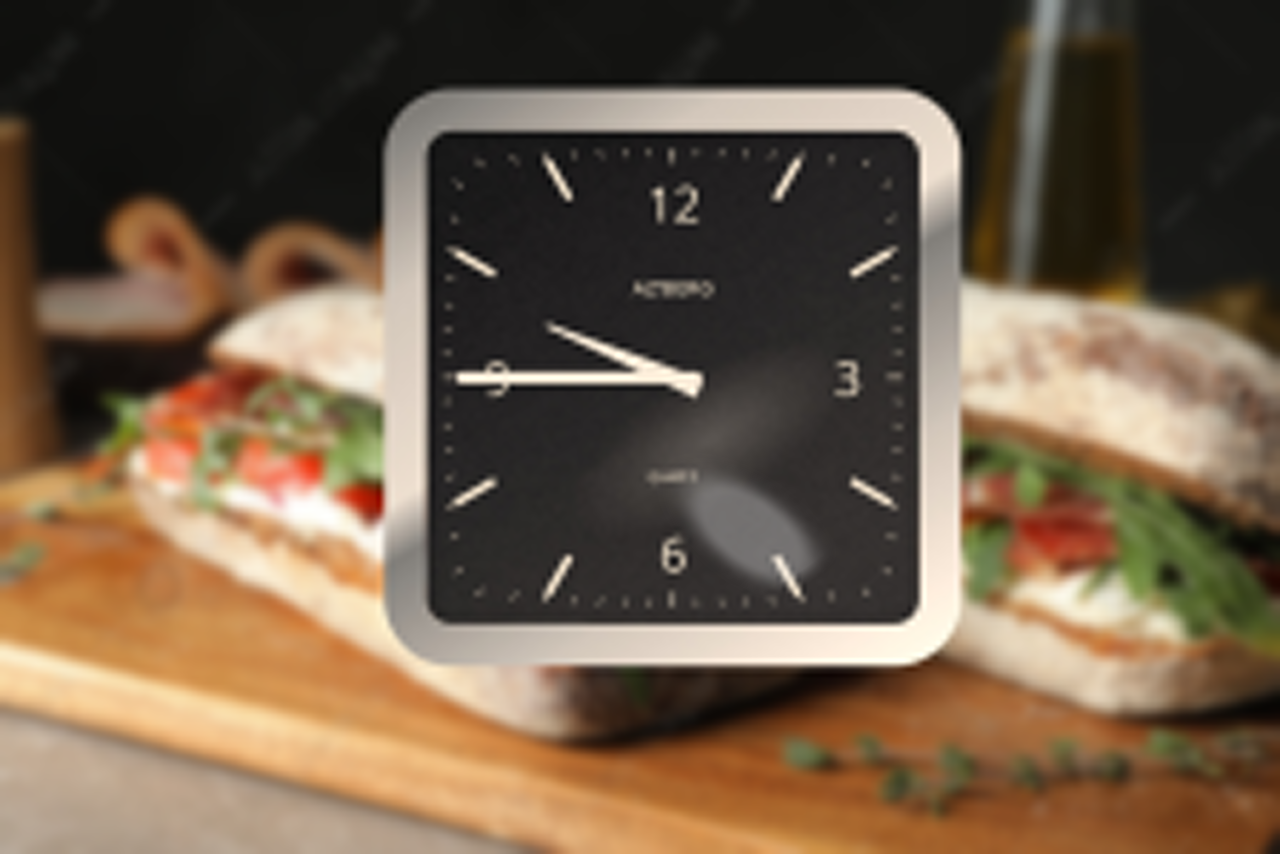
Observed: 9.45
